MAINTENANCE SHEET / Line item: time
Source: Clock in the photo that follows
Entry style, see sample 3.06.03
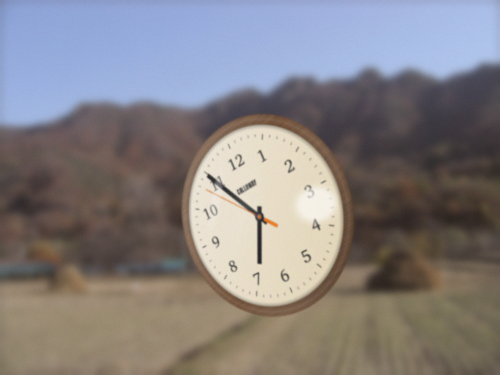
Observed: 6.54.53
